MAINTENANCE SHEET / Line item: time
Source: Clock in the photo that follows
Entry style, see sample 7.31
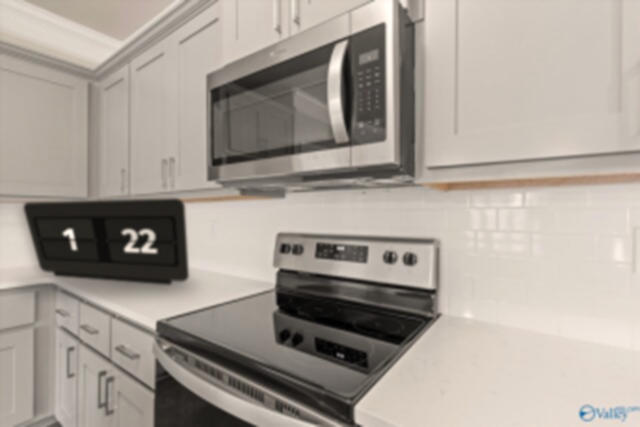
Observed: 1.22
